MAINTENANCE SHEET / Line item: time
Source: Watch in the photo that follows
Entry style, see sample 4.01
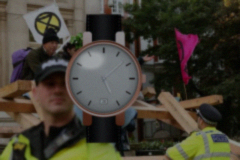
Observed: 5.08
